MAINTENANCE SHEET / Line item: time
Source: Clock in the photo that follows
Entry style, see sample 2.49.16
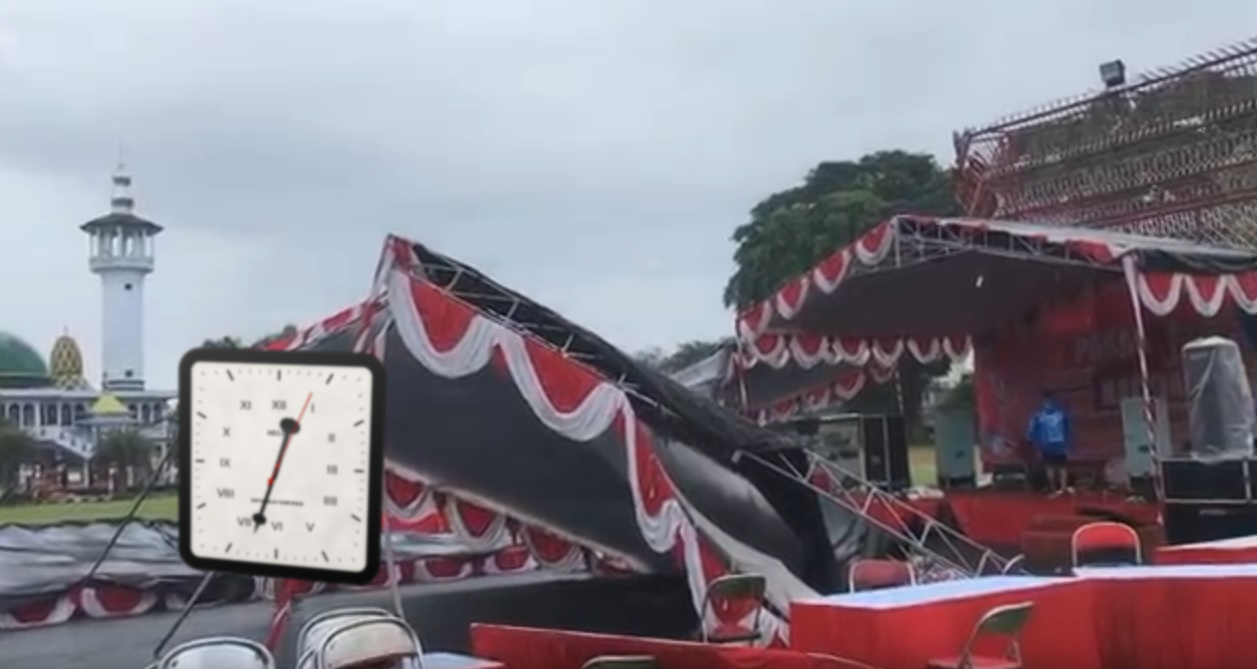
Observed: 12.33.04
